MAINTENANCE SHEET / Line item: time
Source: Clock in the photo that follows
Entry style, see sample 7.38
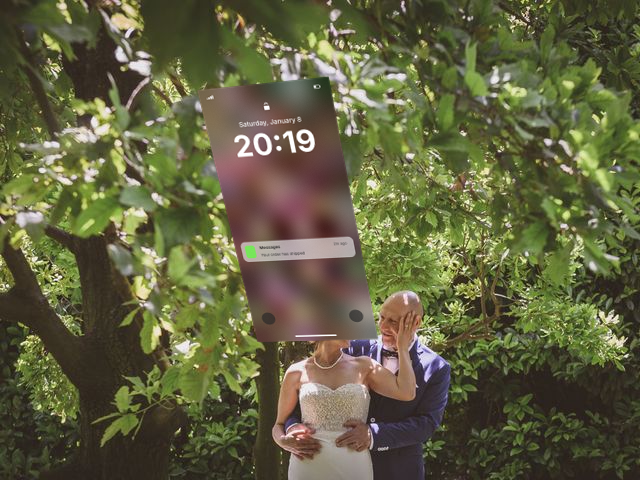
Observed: 20.19
